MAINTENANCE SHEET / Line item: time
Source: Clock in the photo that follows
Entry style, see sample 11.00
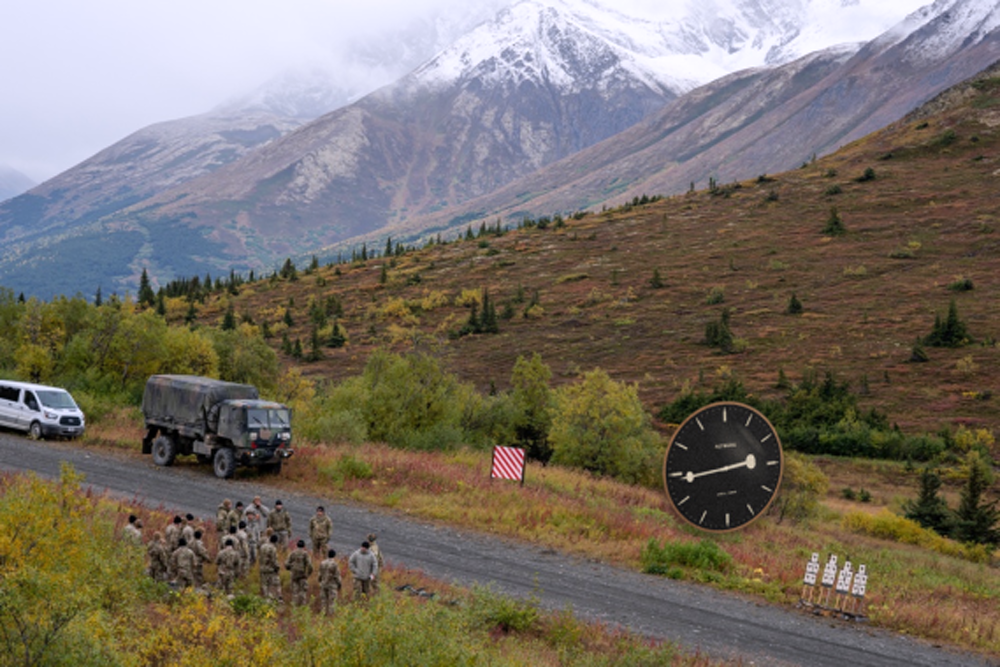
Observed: 2.44
